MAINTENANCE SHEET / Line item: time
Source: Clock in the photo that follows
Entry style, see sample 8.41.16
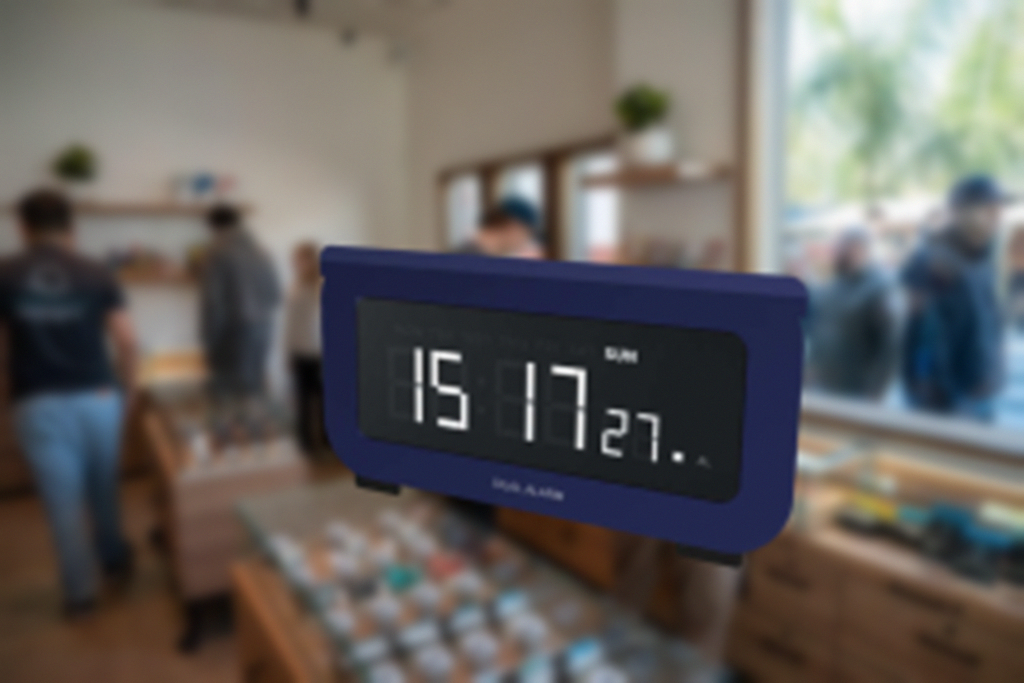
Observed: 15.17.27
